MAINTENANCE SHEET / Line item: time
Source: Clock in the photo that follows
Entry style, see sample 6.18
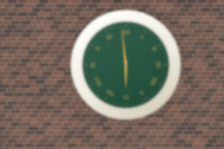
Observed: 5.59
